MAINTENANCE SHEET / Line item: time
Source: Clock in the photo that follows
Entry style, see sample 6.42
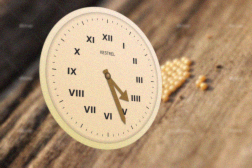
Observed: 4.26
